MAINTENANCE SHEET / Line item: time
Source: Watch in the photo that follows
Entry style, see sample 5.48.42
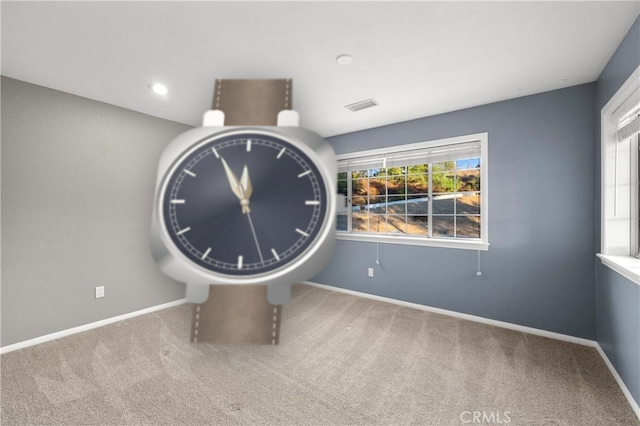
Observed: 11.55.27
